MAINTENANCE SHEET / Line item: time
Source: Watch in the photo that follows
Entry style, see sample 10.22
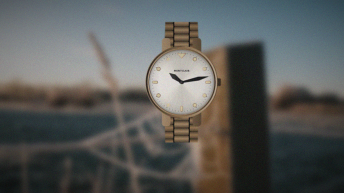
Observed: 10.13
